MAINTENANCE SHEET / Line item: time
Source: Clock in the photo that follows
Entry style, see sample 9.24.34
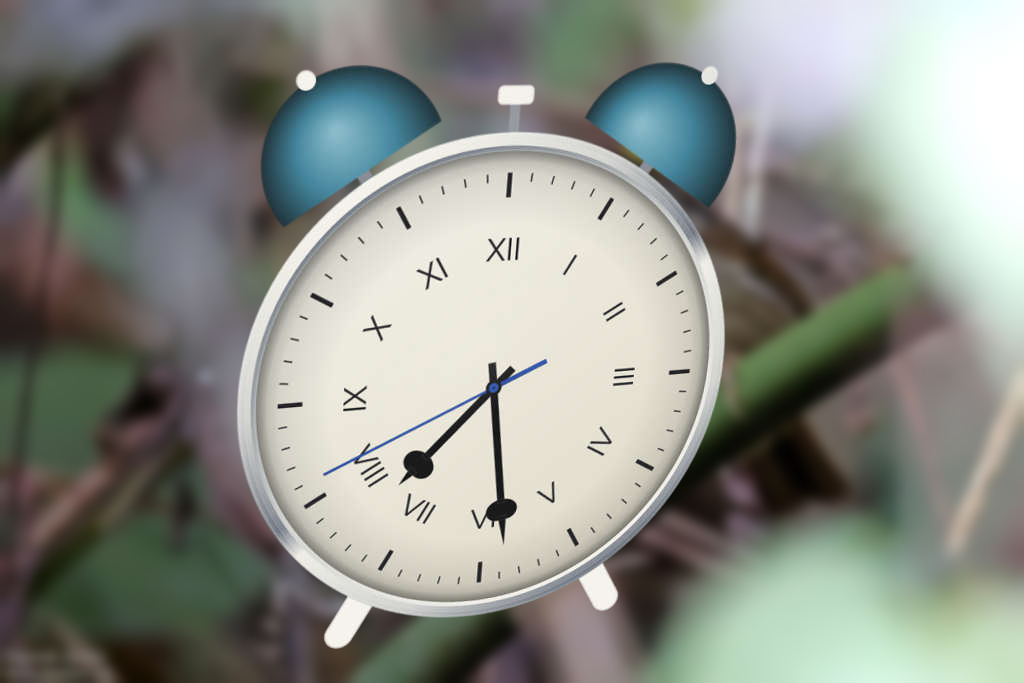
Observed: 7.28.41
